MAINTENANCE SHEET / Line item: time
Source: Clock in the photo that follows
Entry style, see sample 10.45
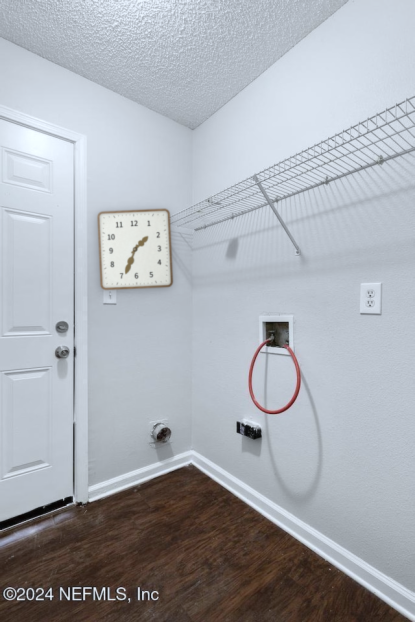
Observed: 1.34
